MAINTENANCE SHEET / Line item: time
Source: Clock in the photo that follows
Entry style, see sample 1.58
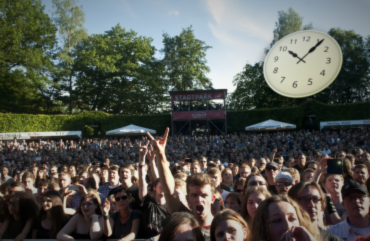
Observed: 10.06
